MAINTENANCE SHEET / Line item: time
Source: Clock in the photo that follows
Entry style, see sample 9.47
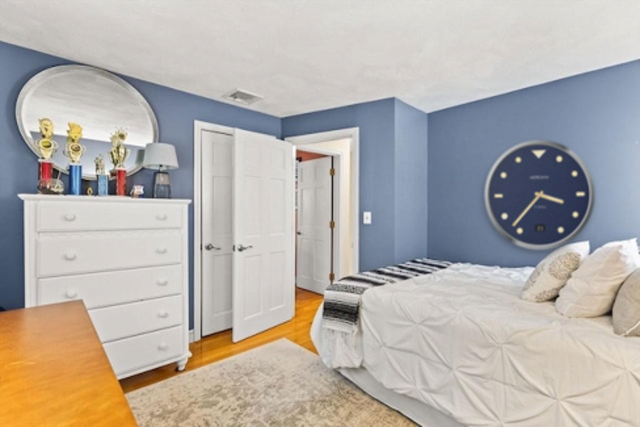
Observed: 3.37
